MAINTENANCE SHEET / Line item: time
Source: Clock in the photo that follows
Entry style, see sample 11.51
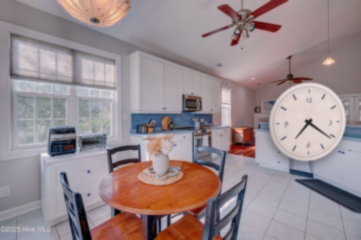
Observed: 7.21
